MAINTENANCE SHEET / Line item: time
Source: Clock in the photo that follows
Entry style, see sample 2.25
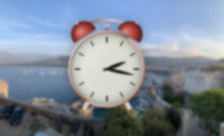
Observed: 2.17
